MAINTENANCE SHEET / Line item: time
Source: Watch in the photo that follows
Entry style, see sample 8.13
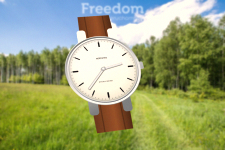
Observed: 2.37
